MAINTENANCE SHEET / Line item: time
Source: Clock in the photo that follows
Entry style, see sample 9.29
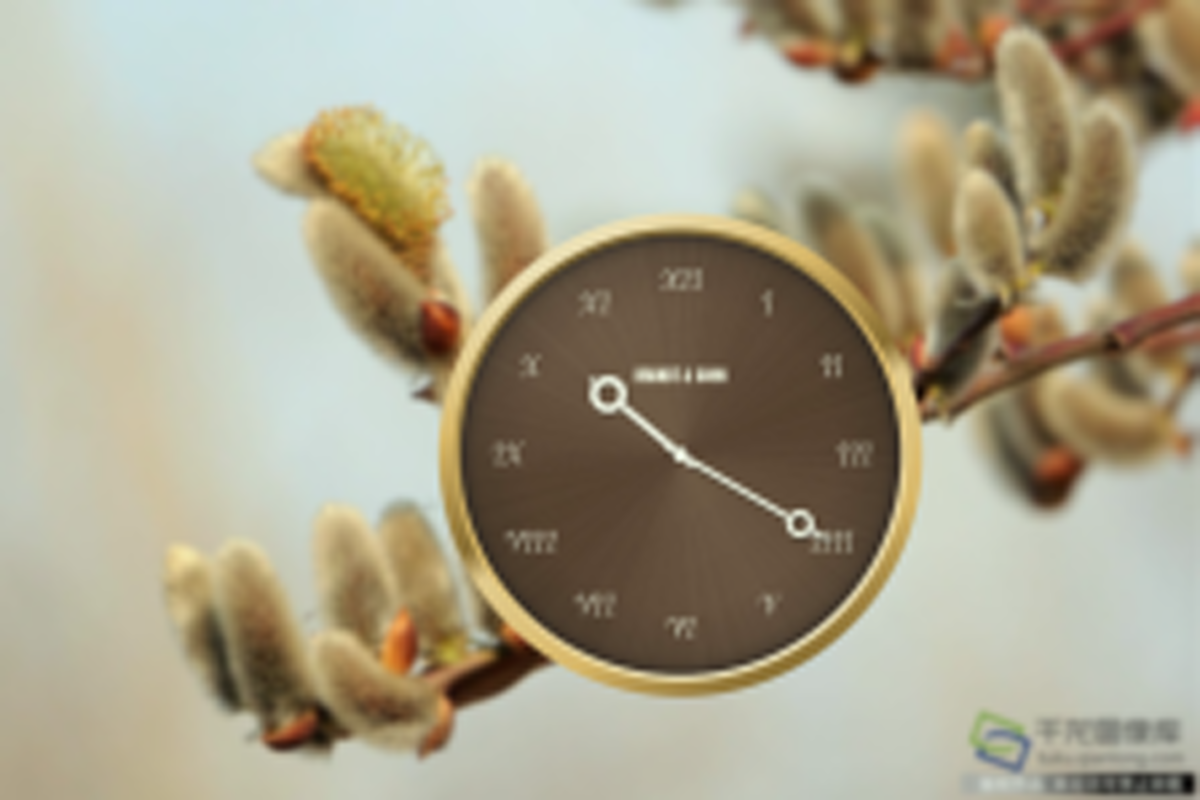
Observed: 10.20
